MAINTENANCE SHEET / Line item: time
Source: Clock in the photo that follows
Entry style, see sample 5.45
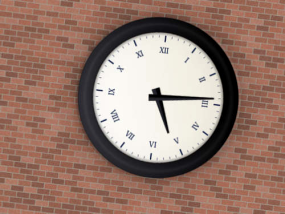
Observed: 5.14
